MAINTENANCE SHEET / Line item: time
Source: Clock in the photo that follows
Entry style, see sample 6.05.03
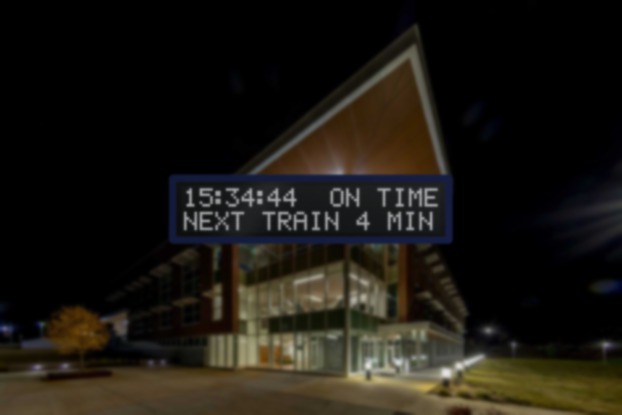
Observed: 15.34.44
